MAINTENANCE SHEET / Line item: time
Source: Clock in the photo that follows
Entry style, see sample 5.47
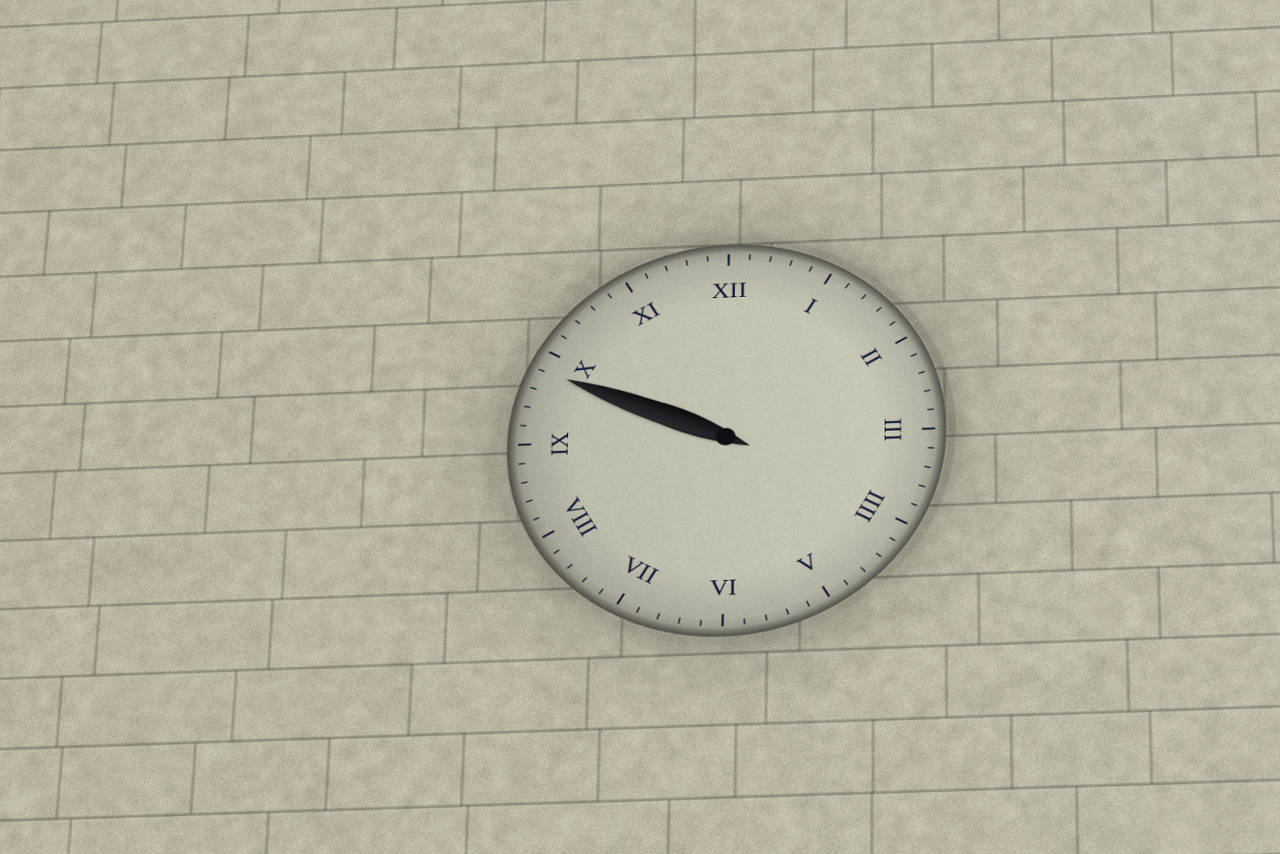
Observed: 9.49
